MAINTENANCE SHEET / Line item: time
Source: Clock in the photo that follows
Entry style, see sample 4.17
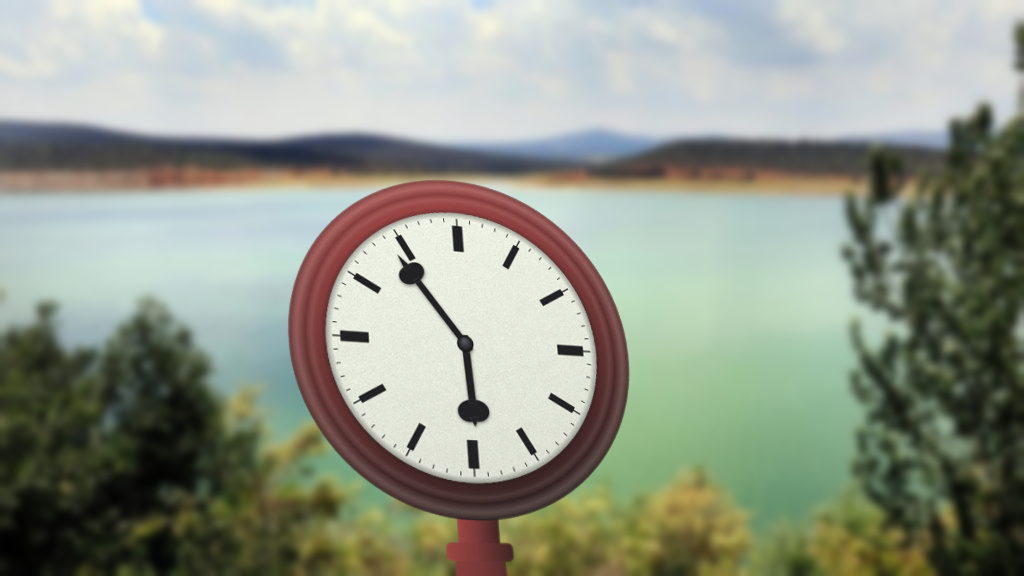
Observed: 5.54
